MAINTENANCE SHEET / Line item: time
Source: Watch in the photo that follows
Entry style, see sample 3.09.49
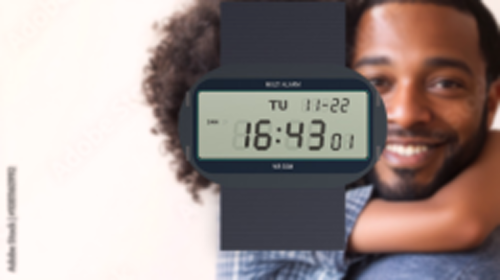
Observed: 16.43.01
